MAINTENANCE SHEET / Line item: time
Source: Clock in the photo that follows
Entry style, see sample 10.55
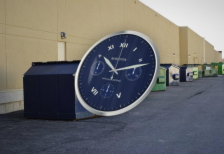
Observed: 10.12
